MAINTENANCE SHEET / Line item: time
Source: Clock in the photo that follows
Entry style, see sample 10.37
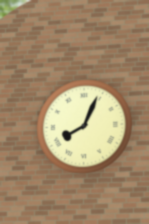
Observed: 8.04
